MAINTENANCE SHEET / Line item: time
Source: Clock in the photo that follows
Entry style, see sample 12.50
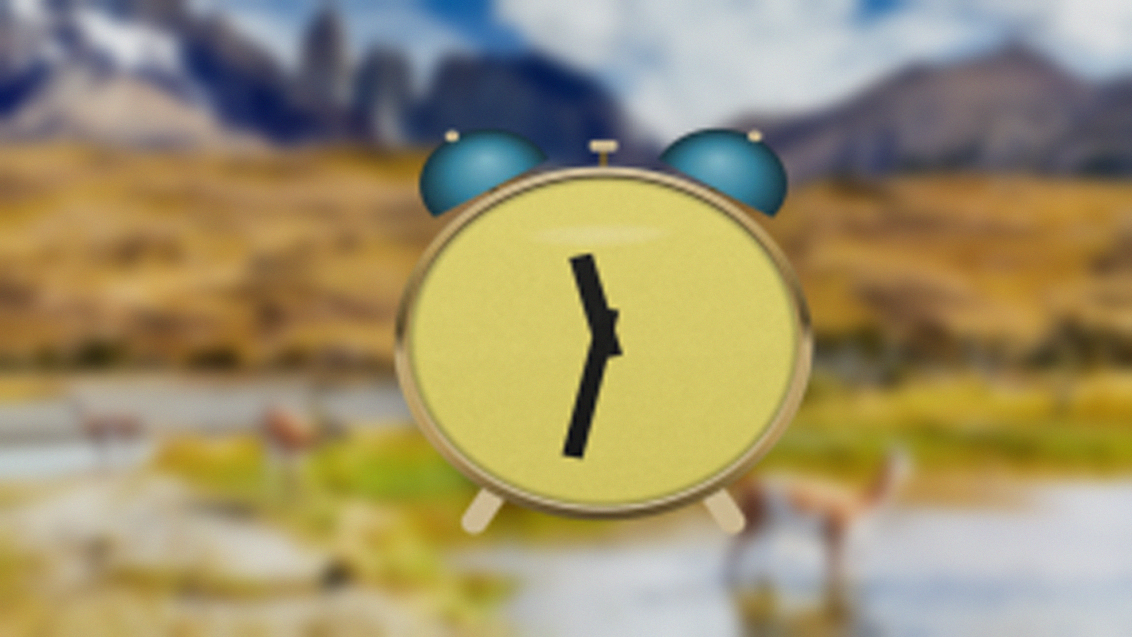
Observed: 11.32
